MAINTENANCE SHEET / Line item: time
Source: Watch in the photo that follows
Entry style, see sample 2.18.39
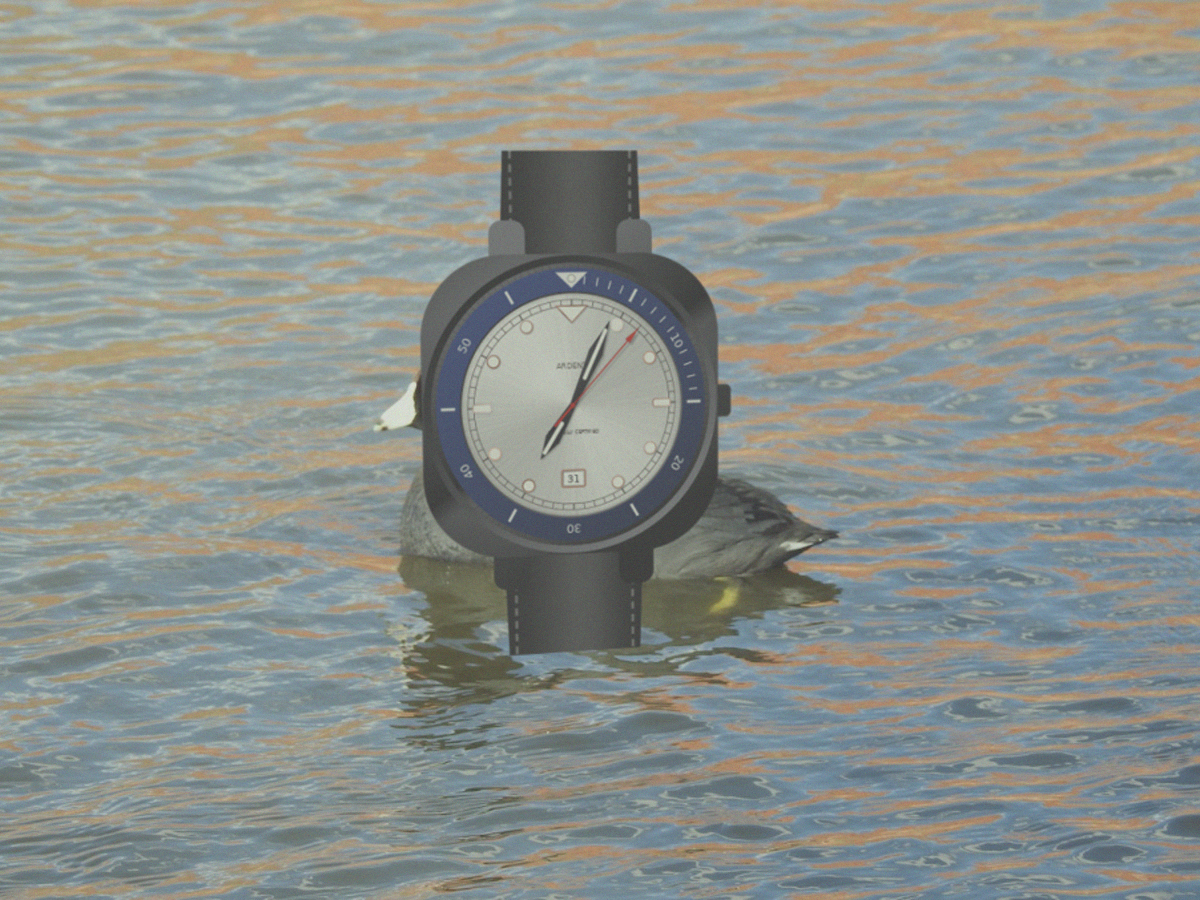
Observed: 7.04.07
